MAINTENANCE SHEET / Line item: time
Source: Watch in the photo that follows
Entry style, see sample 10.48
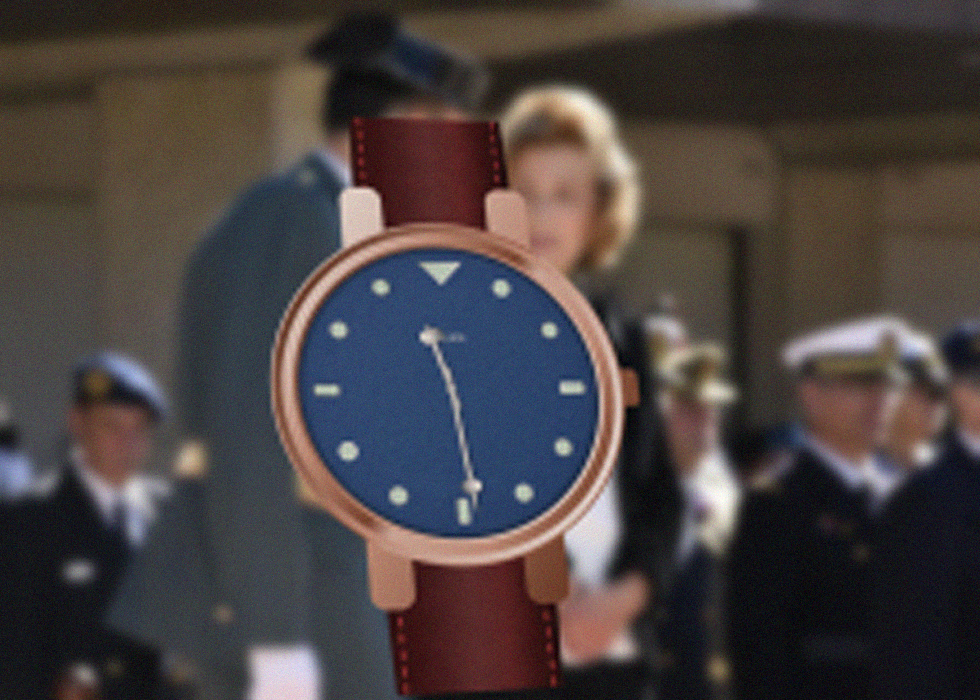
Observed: 11.29
